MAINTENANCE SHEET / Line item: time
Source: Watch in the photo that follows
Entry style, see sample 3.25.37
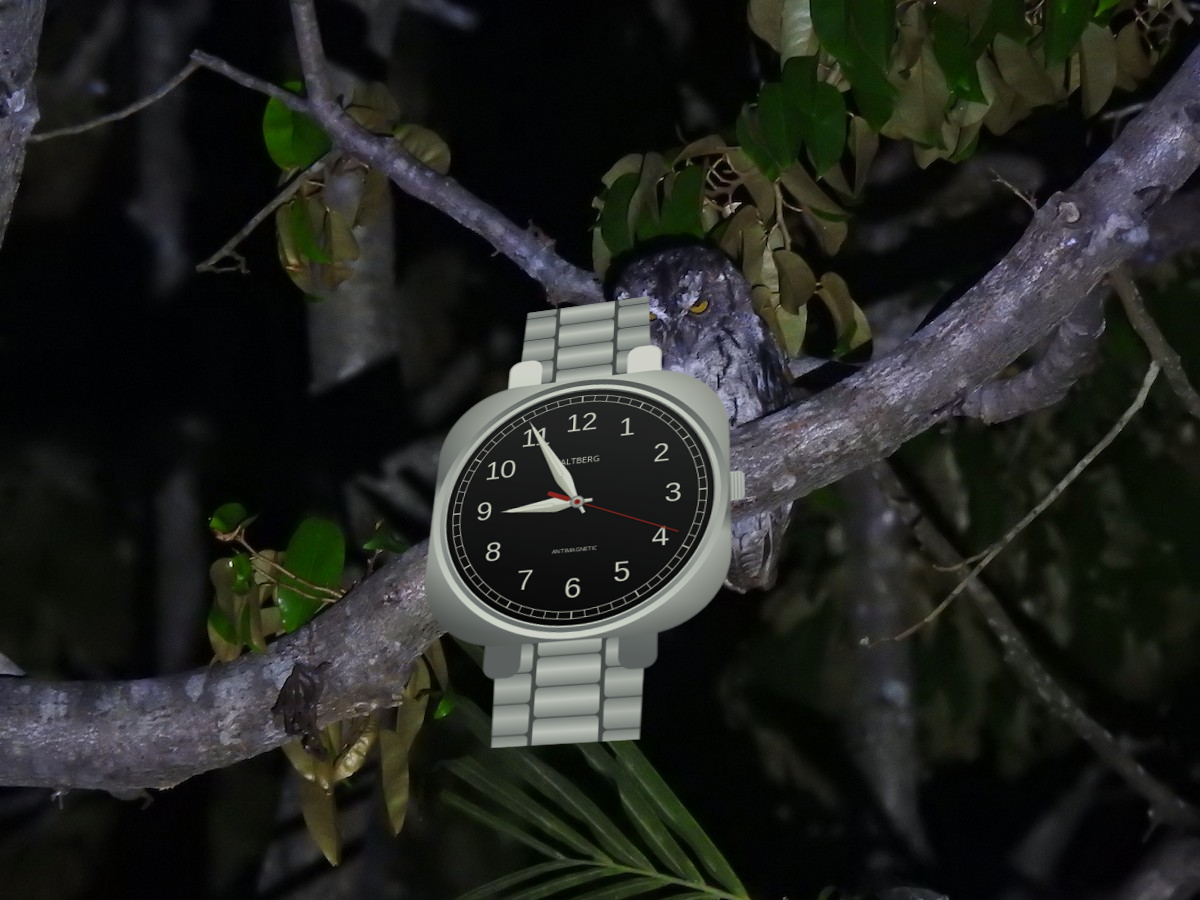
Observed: 8.55.19
